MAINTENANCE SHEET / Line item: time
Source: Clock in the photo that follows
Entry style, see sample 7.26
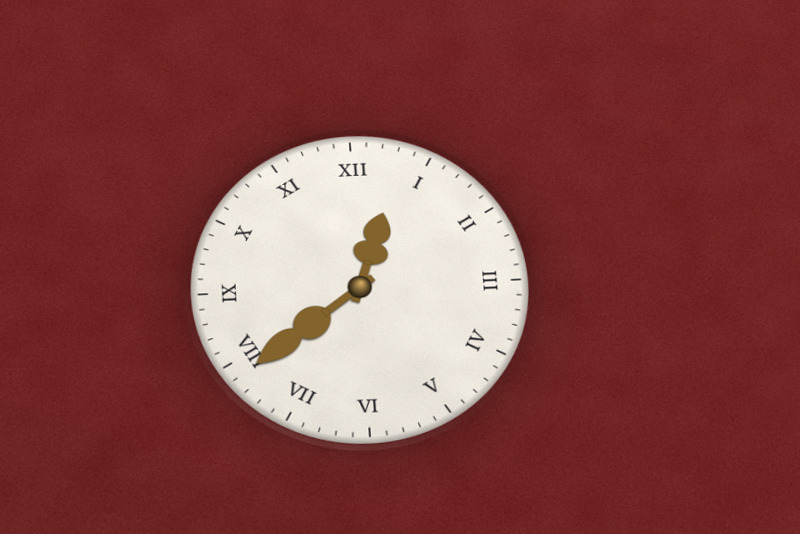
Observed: 12.39
